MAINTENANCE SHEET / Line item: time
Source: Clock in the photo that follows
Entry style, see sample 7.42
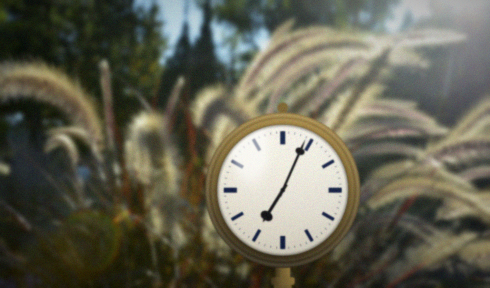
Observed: 7.04
